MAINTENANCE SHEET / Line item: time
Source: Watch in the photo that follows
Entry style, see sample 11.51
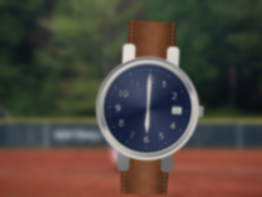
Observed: 6.00
